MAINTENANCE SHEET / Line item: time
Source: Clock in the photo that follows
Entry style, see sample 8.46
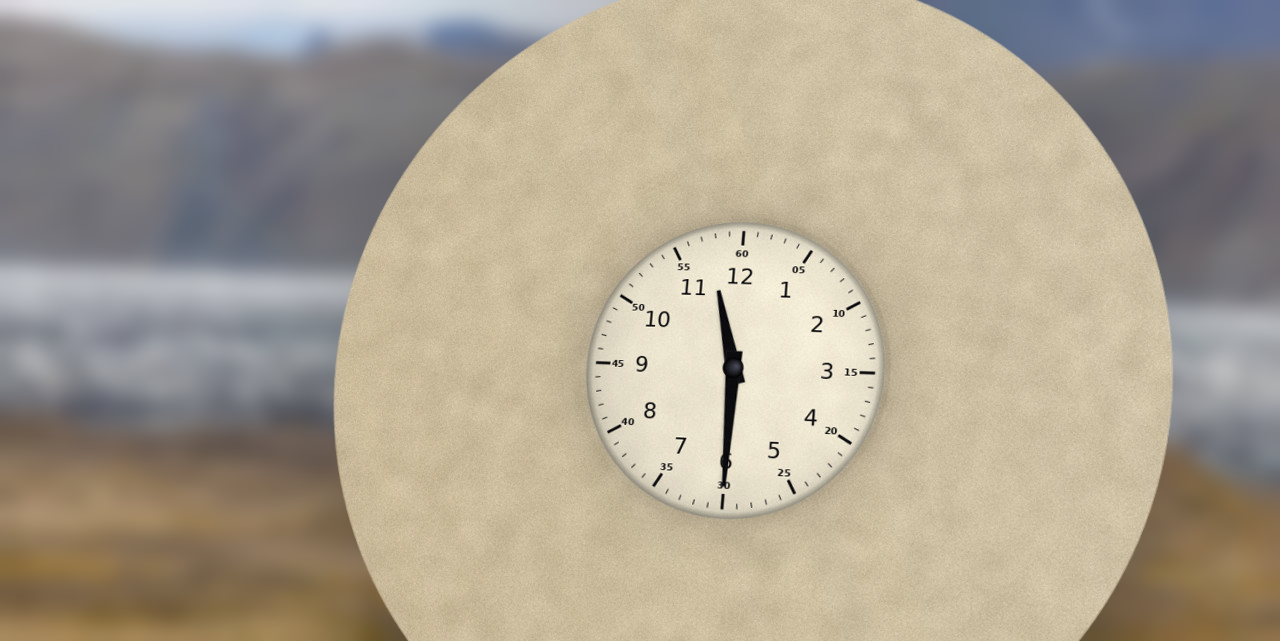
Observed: 11.30
